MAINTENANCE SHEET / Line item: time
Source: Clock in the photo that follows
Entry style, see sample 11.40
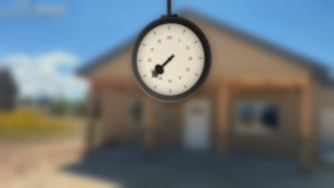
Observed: 7.38
